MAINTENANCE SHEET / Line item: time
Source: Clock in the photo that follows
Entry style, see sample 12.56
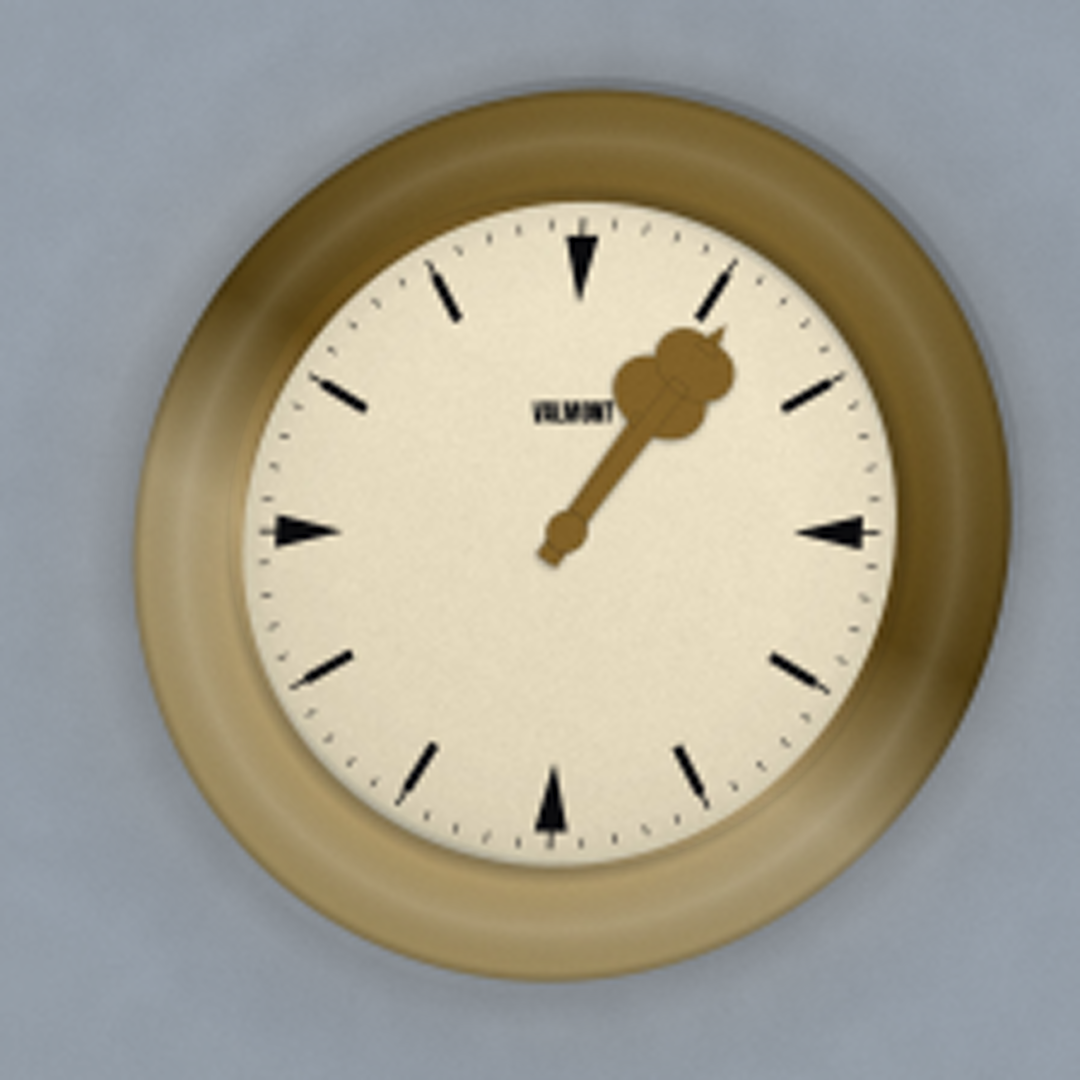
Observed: 1.06
